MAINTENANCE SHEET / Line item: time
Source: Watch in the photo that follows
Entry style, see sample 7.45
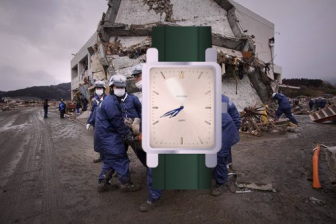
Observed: 7.41
